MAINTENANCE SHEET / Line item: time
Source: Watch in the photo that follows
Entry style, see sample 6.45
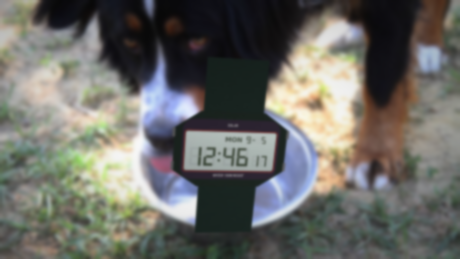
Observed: 12.46
